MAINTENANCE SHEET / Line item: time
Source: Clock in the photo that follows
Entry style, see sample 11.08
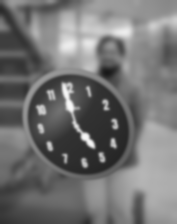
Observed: 4.59
